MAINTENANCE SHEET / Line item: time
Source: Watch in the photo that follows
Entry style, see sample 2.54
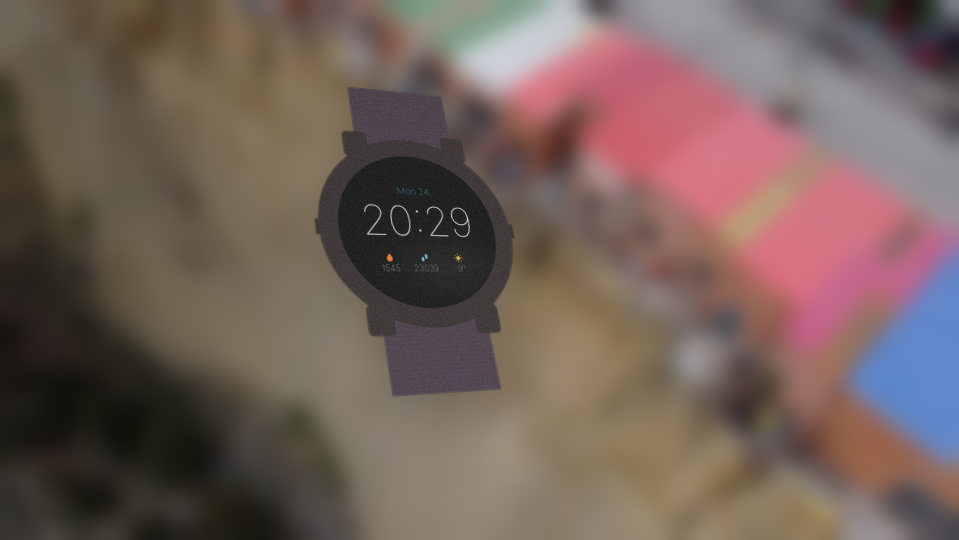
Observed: 20.29
